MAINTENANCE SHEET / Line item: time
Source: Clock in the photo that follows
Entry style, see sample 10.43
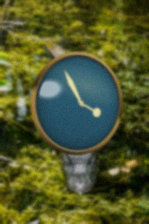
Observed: 3.55
